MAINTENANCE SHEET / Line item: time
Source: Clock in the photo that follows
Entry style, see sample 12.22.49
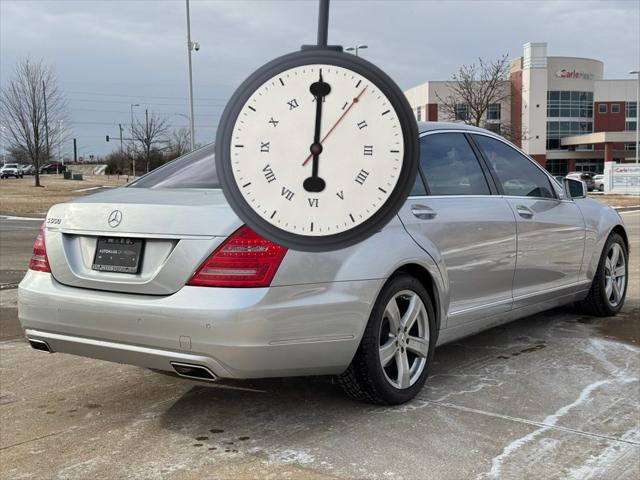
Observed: 6.00.06
